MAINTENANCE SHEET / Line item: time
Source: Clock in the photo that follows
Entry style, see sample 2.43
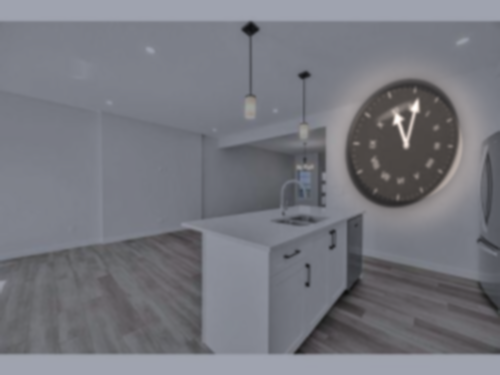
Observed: 11.01
